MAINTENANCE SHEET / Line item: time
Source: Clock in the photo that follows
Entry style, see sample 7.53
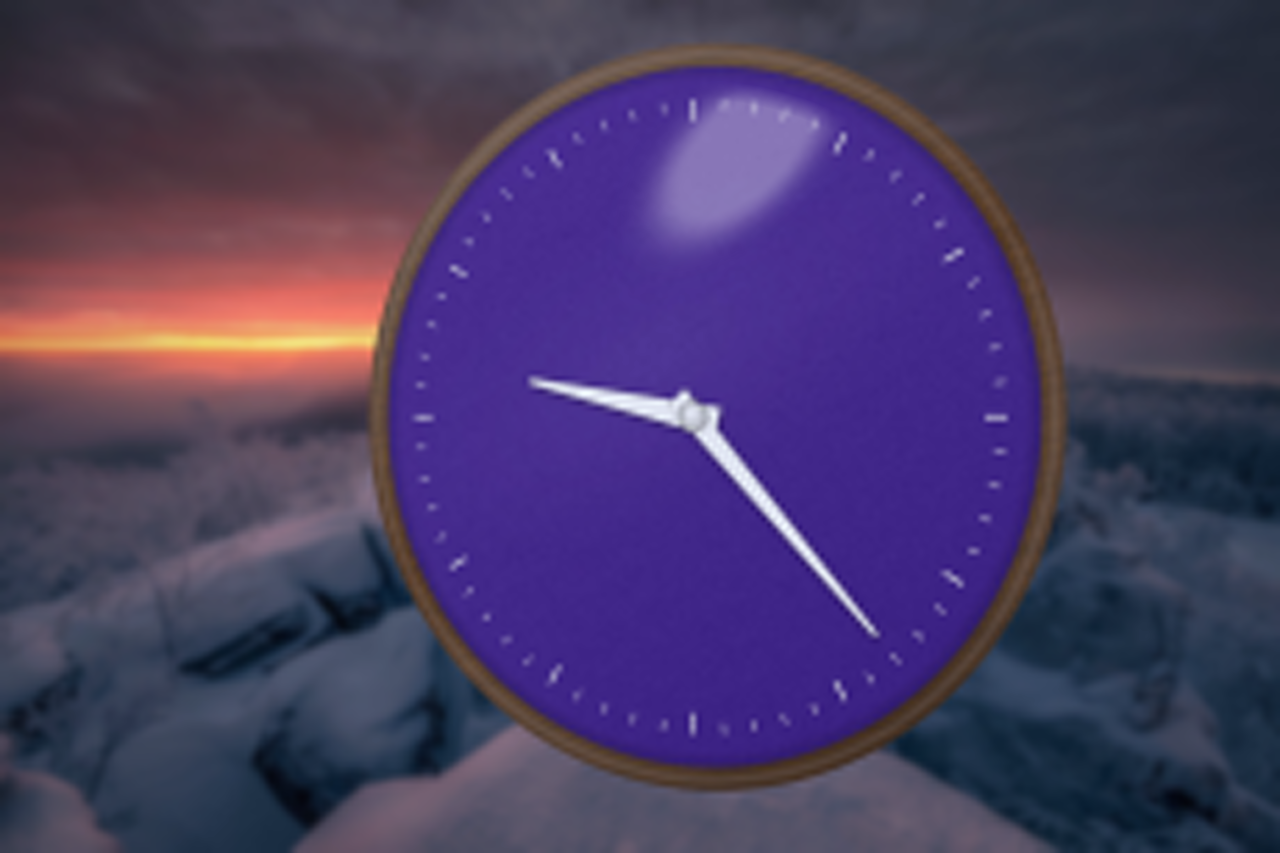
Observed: 9.23
